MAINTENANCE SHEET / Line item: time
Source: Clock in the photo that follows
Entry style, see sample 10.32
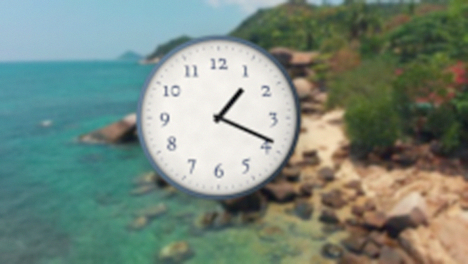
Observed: 1.19
